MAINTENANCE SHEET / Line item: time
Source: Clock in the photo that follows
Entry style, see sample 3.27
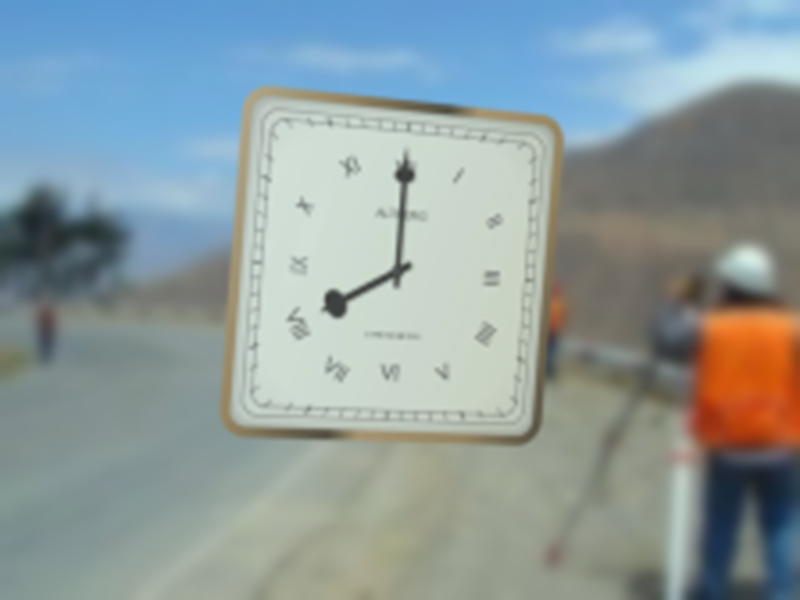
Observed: 8.00
